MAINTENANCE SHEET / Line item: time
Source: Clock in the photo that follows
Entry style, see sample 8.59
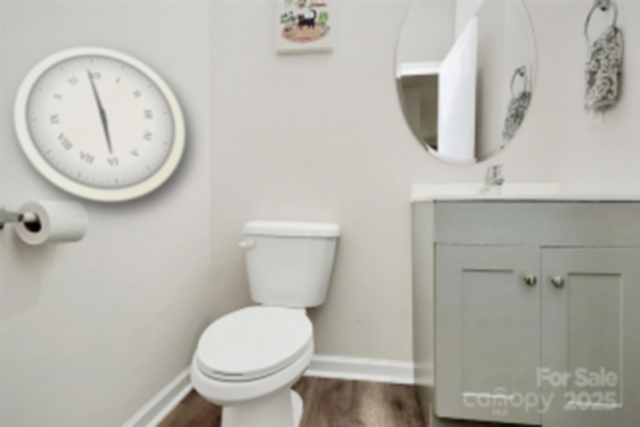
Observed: 5.59
